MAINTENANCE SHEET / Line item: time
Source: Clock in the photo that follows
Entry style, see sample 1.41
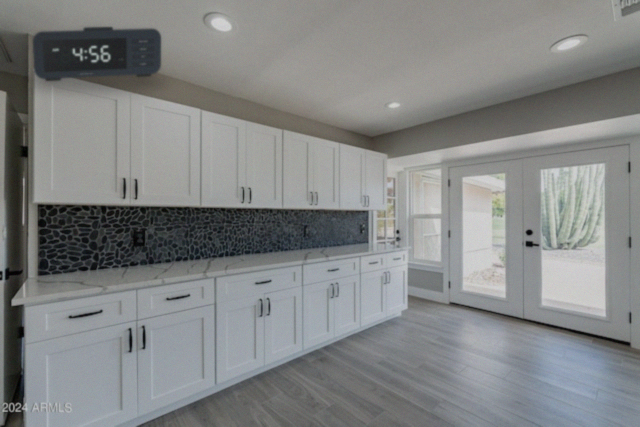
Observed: 4.56
